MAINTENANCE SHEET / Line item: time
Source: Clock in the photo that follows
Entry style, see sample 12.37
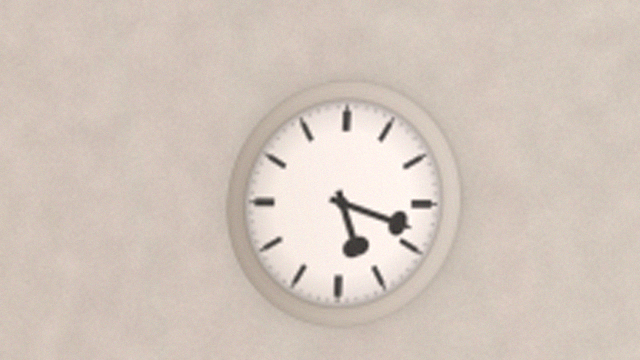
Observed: 5.18
